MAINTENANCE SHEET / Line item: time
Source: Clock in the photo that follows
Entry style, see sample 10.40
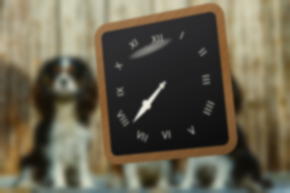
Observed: 7.38
